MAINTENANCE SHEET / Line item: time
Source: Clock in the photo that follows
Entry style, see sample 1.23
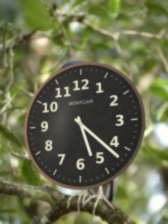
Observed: 5.22
